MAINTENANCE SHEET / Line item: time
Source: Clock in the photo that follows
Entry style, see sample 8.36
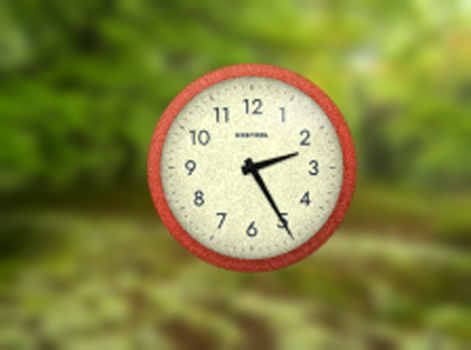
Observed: 2.25
